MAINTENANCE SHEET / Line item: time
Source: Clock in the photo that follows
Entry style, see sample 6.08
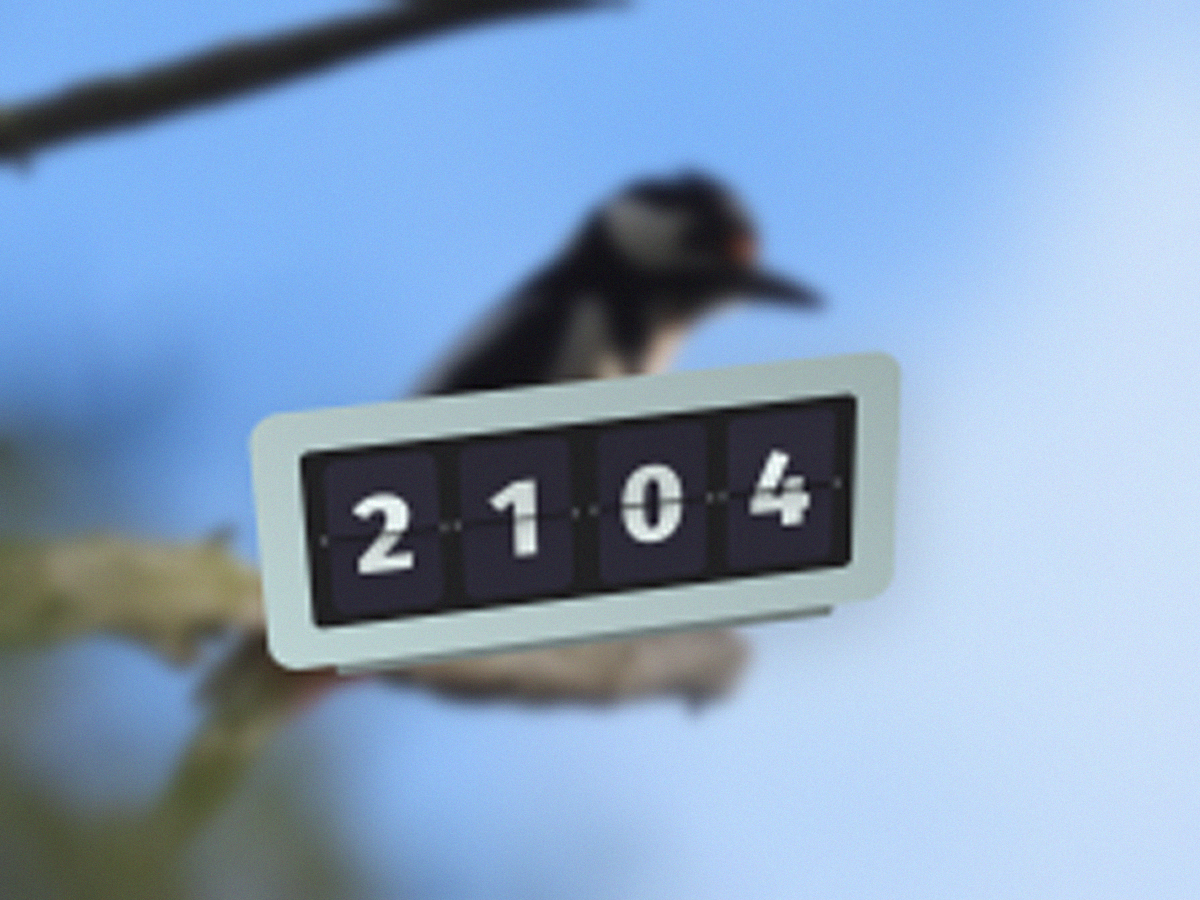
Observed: 21.04
